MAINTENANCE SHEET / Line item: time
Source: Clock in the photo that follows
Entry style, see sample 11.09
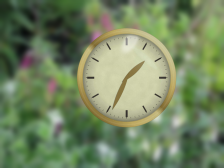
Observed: 1.34
